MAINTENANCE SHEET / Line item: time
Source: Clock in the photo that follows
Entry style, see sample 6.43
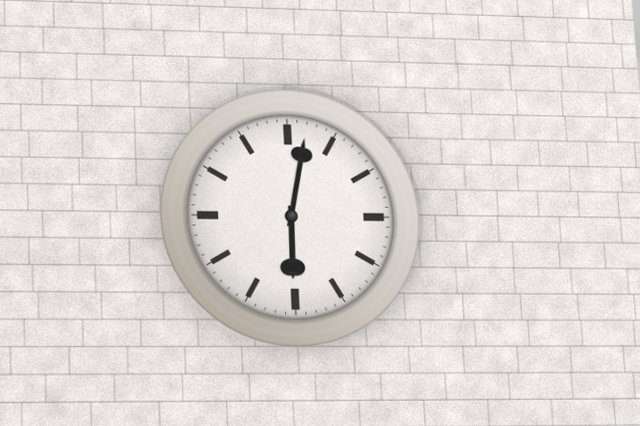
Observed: 6.02
